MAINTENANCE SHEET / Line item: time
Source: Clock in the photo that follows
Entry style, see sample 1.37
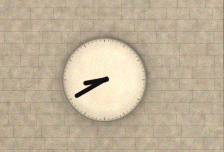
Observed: 8.40
